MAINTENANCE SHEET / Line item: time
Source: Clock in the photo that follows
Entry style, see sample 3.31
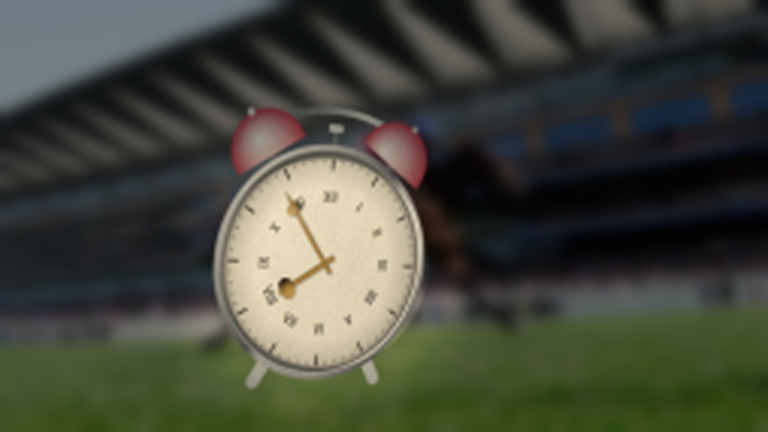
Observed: 7.54
